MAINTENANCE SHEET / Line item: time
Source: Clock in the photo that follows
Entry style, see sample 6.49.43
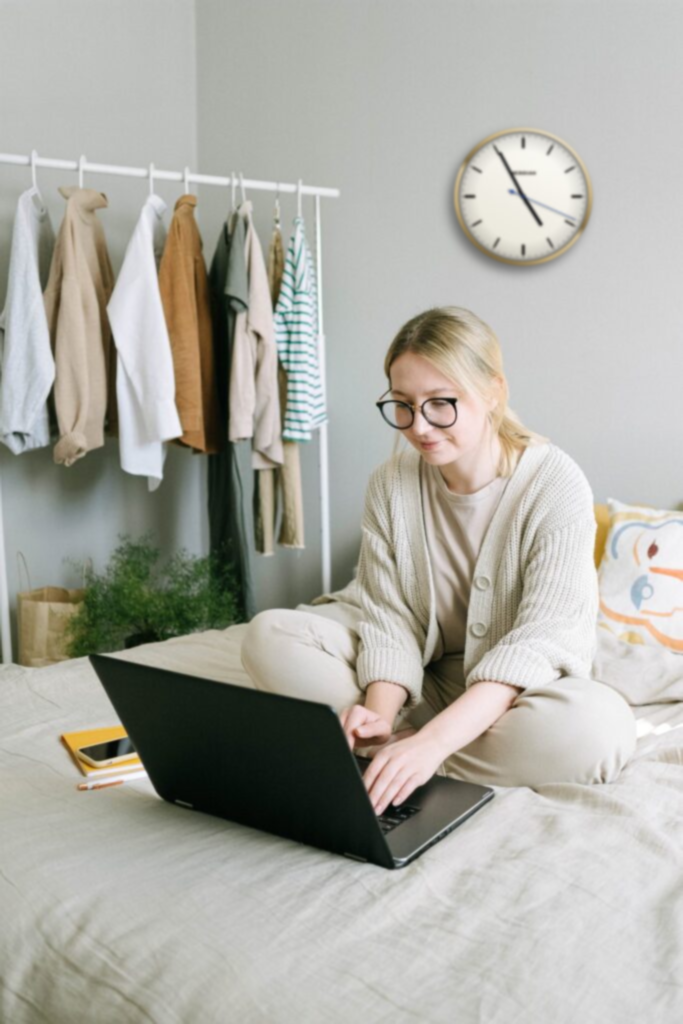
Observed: 4.55.19
